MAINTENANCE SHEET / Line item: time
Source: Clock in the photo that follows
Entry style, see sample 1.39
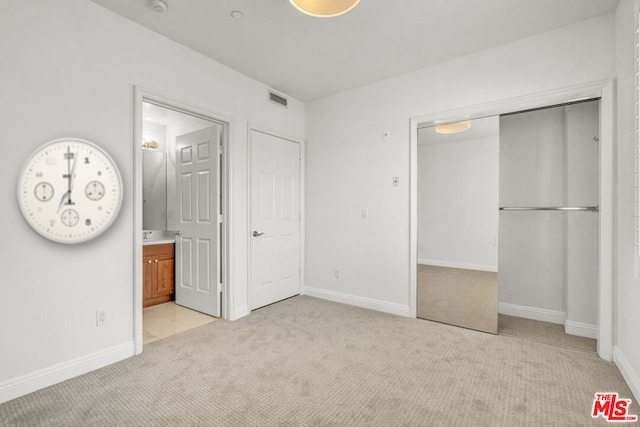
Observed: 7.02
